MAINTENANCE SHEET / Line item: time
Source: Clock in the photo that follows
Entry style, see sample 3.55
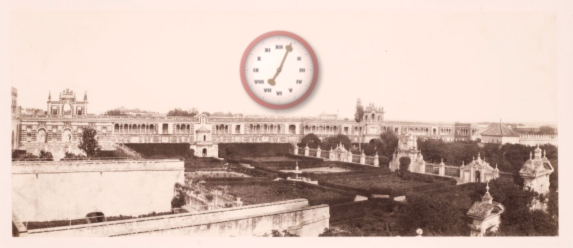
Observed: 7.04
